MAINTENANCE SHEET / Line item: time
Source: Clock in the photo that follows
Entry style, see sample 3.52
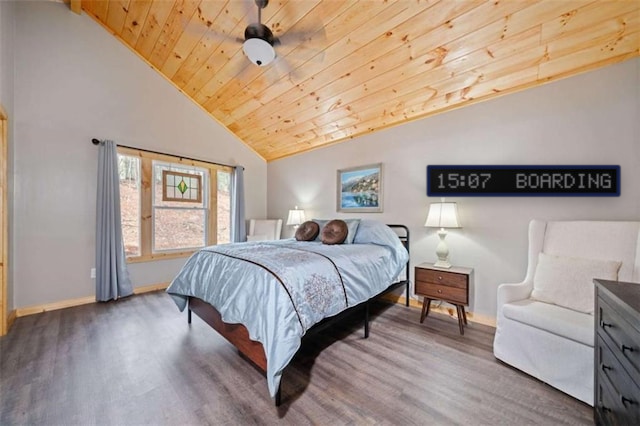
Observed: 15.07
